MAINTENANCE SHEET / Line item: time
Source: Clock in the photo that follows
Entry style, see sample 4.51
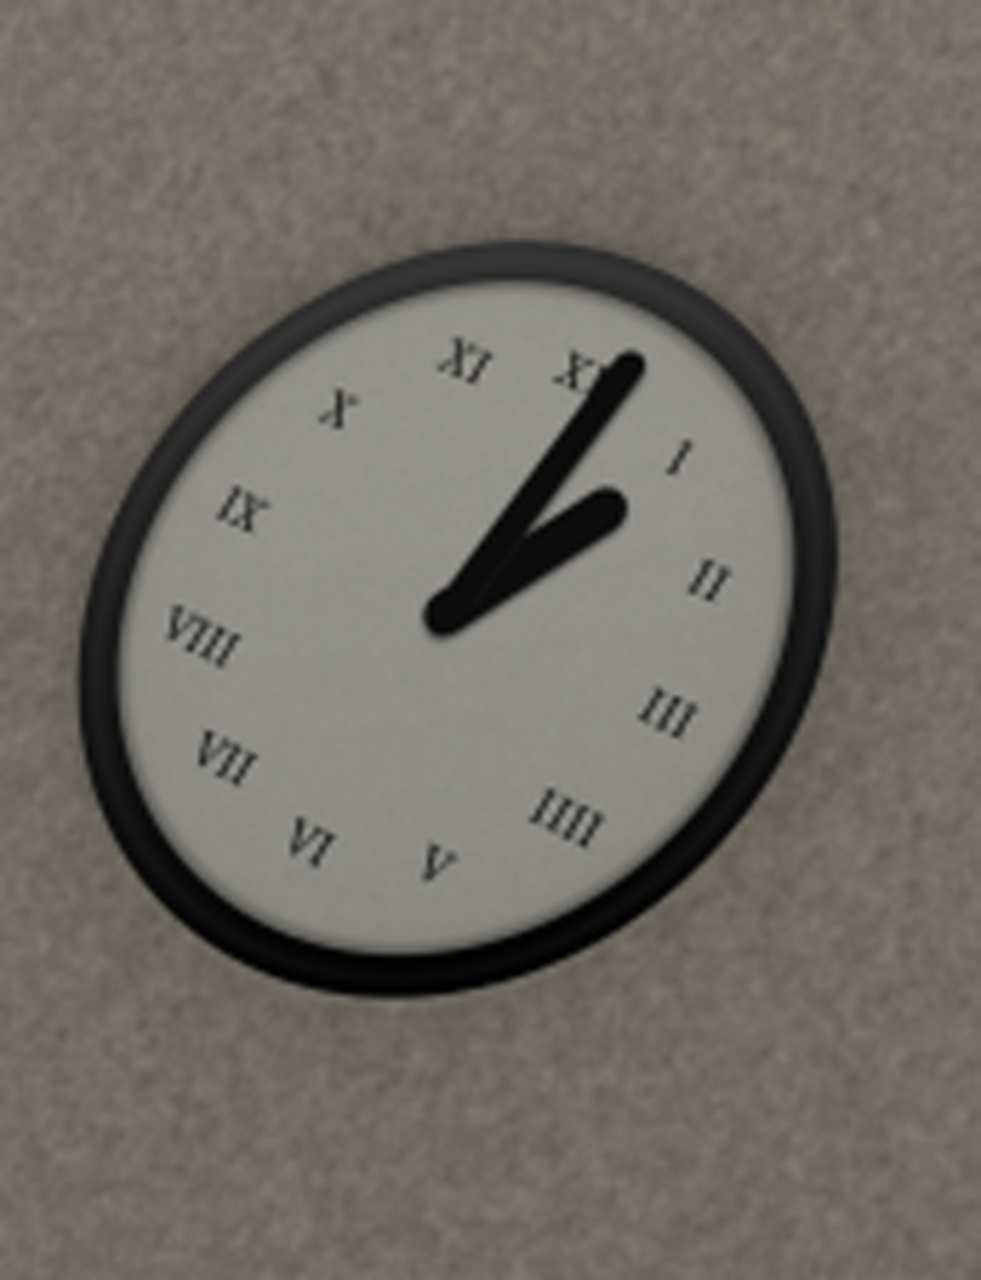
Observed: 1.01
